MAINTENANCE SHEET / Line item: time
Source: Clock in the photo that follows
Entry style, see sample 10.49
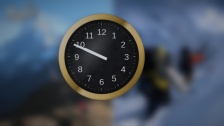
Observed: 9.49
